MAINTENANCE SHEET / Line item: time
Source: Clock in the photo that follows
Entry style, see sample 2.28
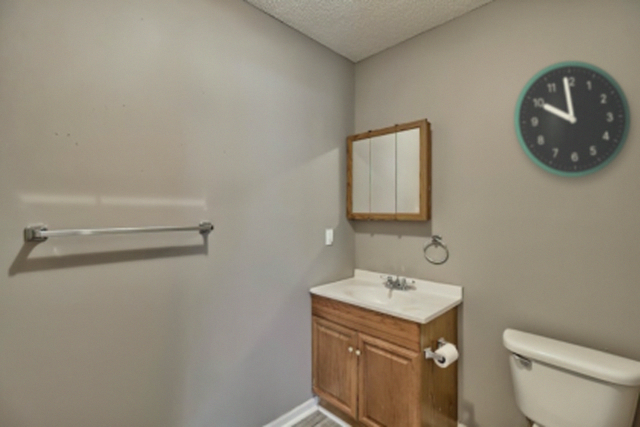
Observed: 9.59
